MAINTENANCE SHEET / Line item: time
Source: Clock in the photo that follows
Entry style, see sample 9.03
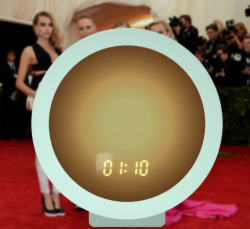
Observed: 1.10
